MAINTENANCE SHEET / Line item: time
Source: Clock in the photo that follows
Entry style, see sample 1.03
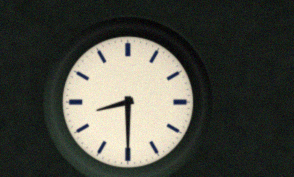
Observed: 8.30
